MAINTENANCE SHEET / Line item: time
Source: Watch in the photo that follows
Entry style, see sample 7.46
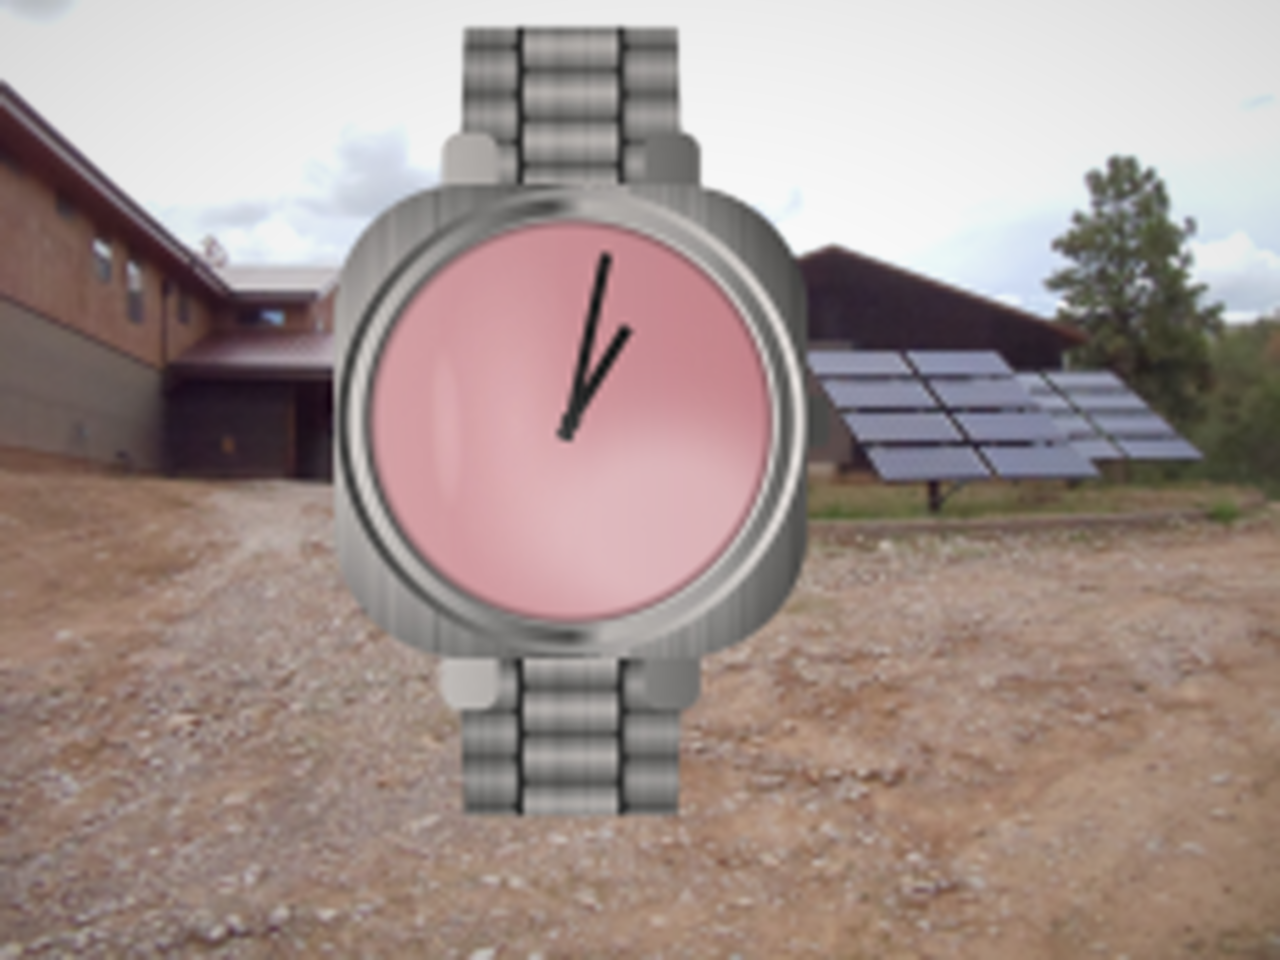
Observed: 1.02
